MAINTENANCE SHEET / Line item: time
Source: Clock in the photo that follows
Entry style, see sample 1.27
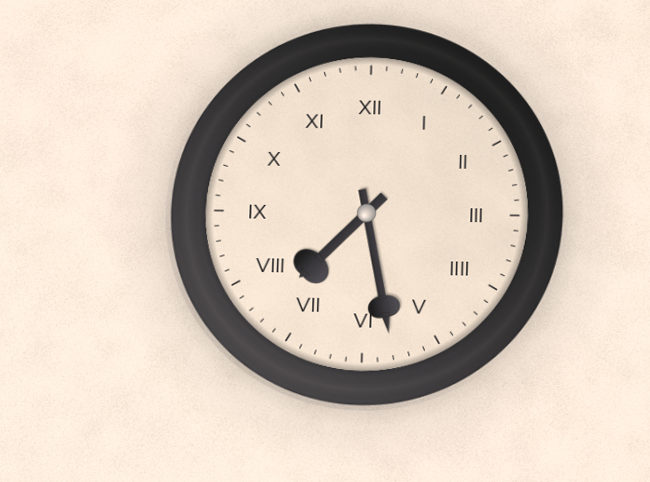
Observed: 7.28
